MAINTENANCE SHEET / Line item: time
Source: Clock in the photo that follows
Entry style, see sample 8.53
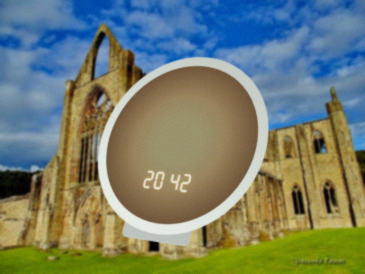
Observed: 20.42
